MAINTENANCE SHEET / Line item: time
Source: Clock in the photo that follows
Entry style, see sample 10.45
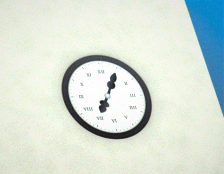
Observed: 7.05
